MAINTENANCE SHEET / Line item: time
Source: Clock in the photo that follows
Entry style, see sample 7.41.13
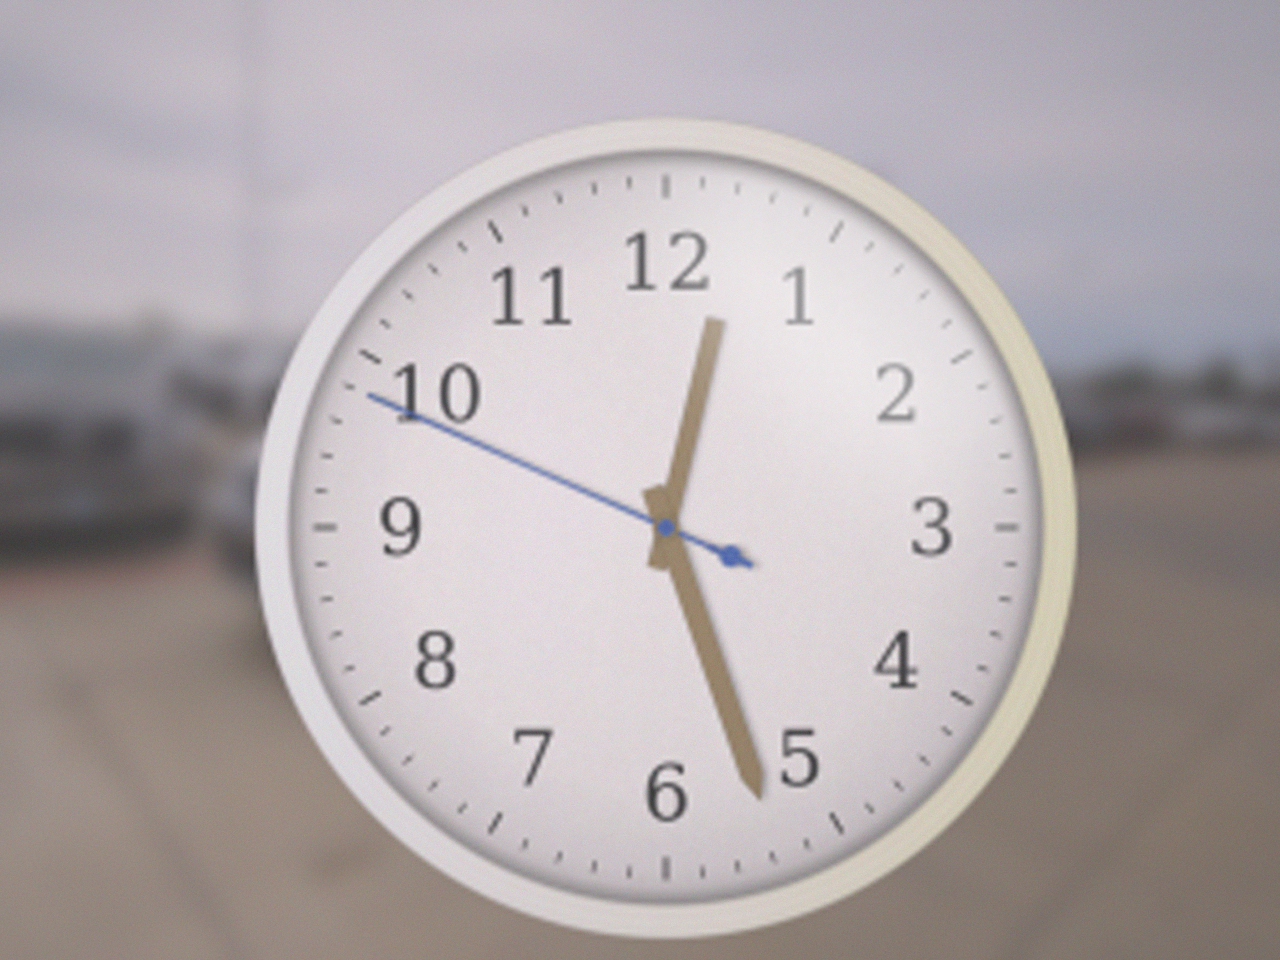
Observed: 12.26.49
